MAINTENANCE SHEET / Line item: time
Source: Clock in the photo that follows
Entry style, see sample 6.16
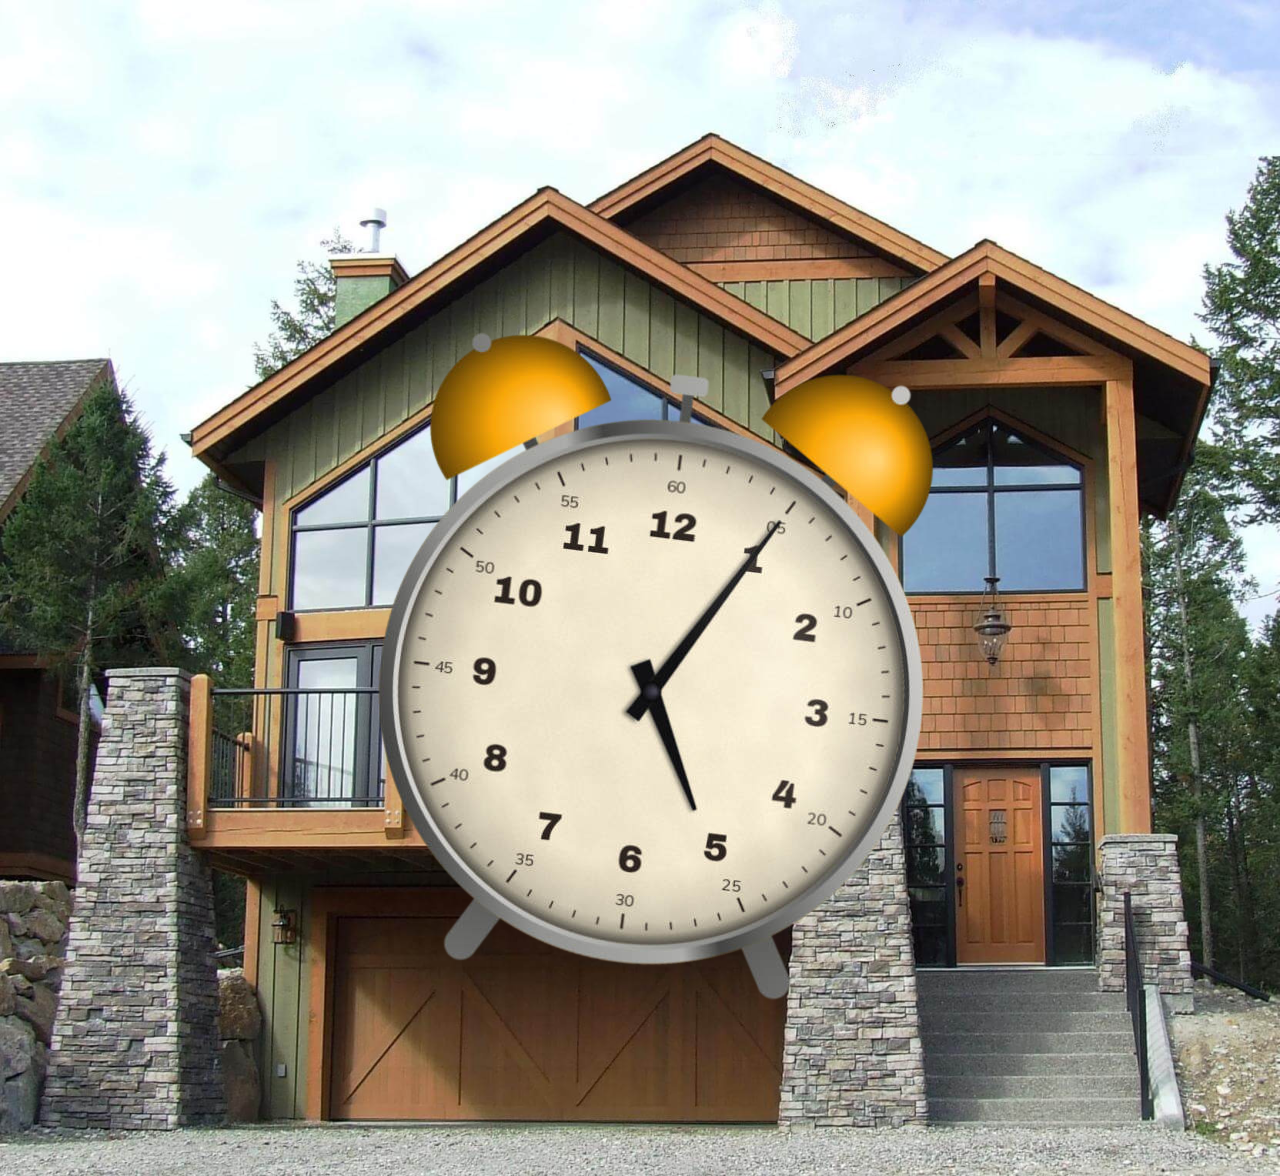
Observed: 5.05
